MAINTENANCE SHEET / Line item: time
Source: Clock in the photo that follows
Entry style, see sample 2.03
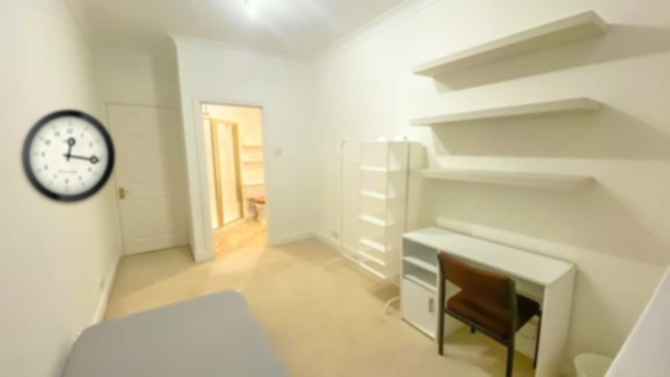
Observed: 12.16
